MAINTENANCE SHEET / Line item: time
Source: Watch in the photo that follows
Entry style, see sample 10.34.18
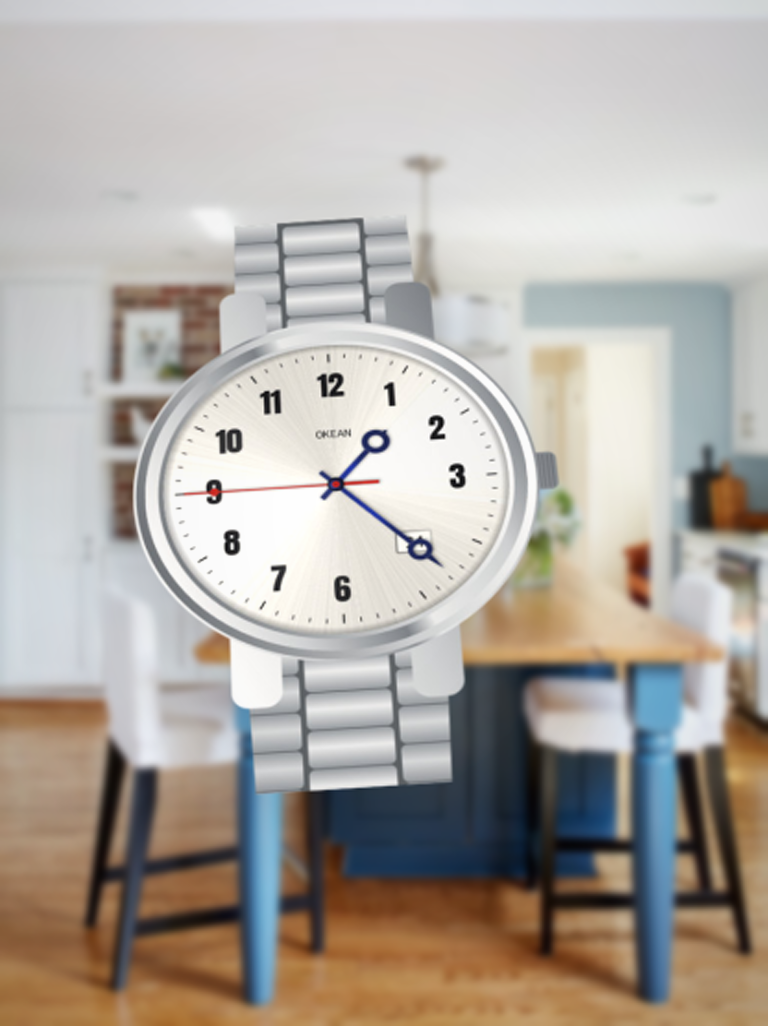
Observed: 1.22.45
